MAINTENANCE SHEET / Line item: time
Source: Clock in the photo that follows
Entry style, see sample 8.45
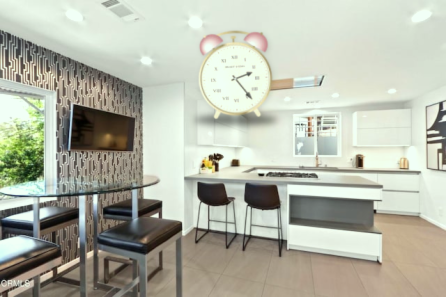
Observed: 2.24
